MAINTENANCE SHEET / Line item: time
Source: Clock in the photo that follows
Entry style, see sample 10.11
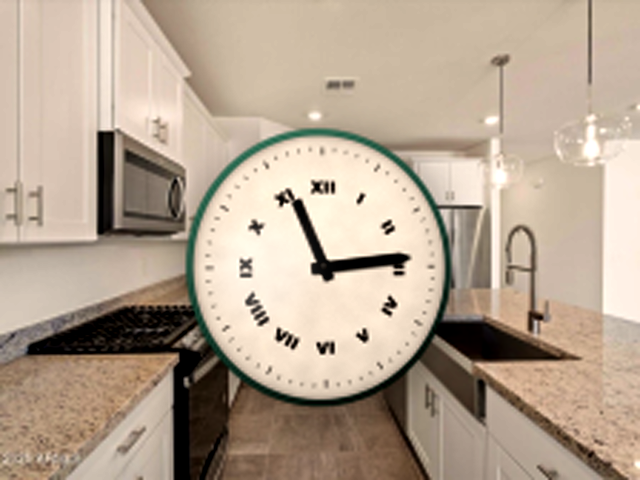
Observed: 11.14
